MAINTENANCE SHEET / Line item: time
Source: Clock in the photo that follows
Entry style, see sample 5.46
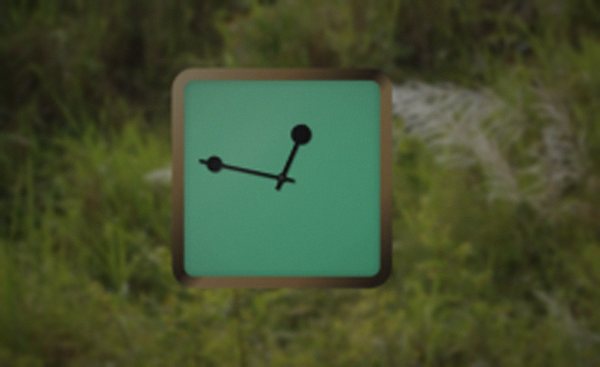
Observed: 12.47
